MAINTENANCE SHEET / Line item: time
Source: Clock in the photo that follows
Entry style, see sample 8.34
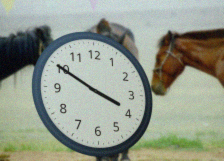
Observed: 3.50
